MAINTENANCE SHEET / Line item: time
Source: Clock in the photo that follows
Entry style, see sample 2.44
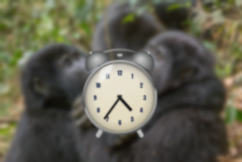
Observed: 4.36
